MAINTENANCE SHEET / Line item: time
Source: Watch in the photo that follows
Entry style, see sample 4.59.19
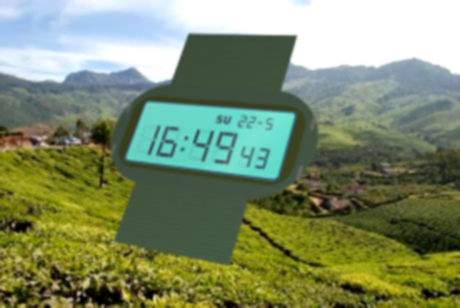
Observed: 16.49.43
